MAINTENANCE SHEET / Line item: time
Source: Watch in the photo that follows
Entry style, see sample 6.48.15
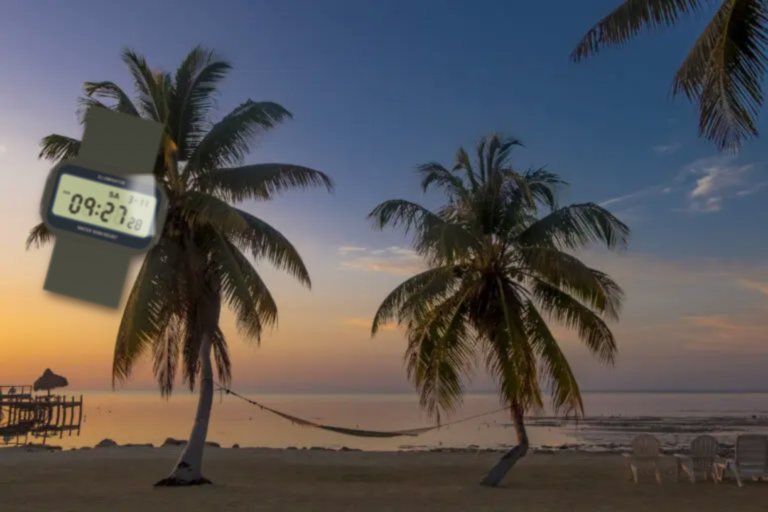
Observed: 9.27.28
